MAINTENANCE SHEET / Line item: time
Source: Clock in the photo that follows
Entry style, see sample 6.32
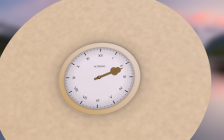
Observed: 2.11
